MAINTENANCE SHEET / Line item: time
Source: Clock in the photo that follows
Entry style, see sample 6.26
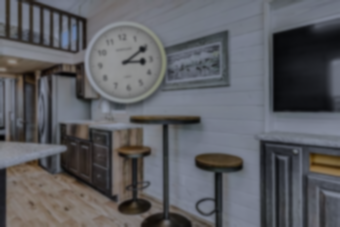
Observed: 3.10
